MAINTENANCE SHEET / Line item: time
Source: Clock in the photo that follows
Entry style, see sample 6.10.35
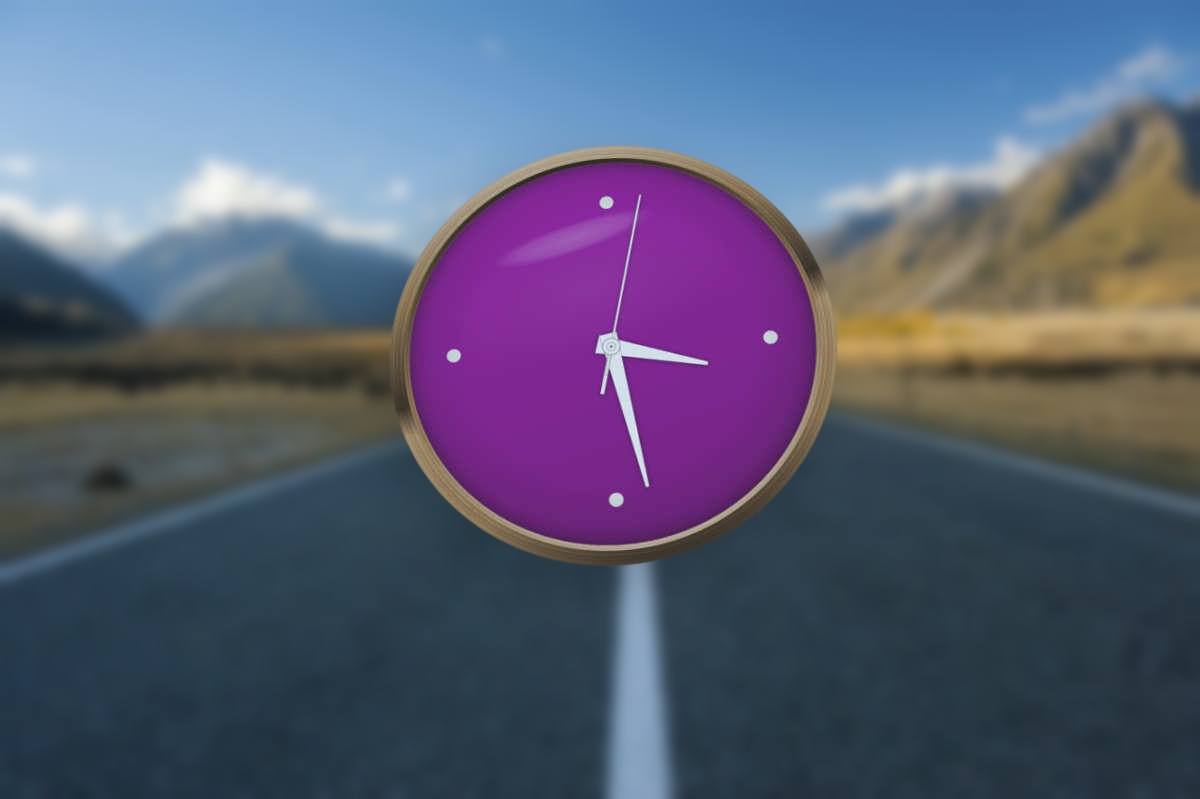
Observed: 3.28.02
